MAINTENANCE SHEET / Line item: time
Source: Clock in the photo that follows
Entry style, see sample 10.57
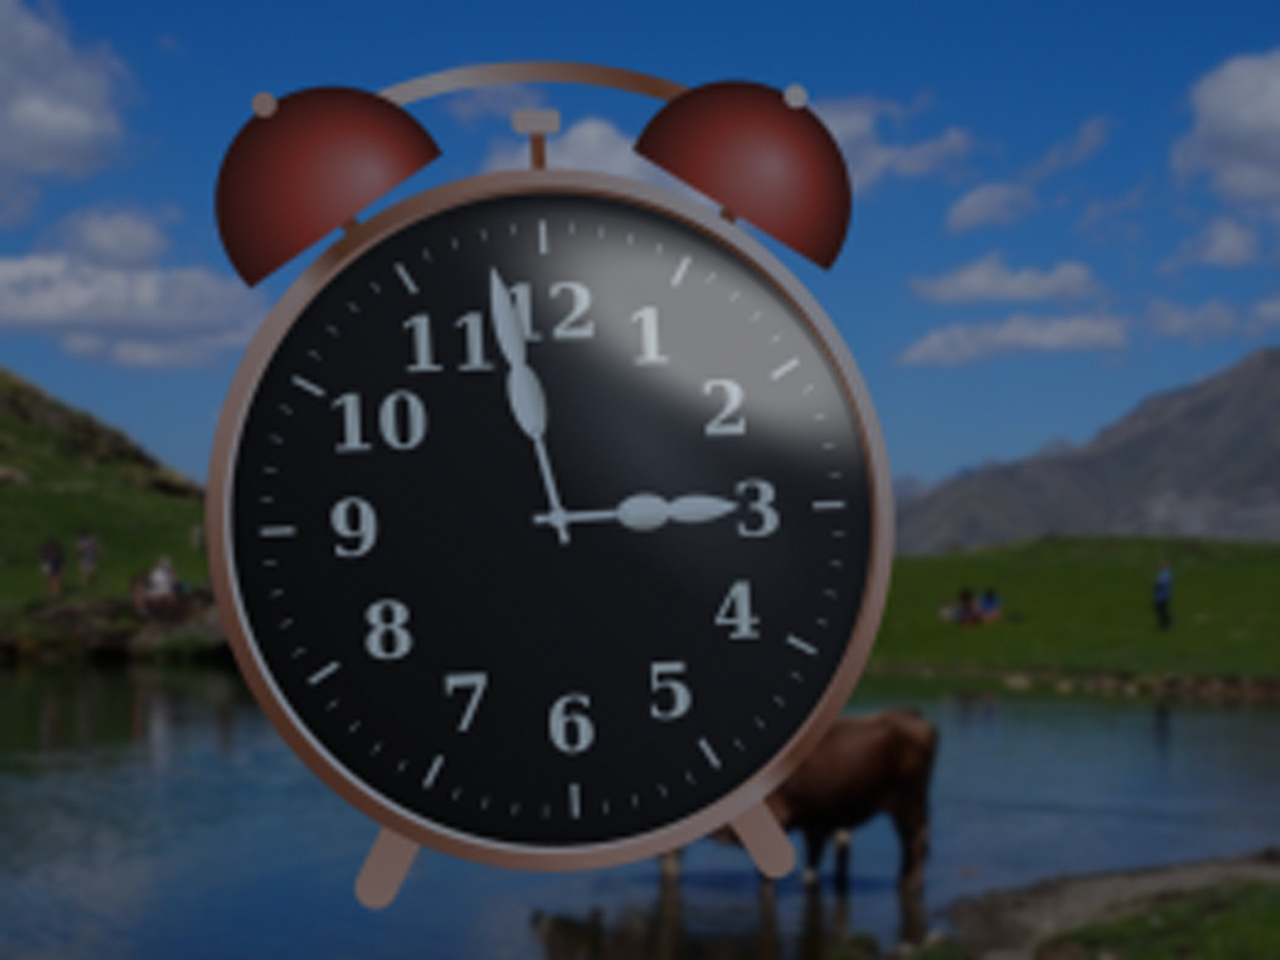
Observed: 2.58
